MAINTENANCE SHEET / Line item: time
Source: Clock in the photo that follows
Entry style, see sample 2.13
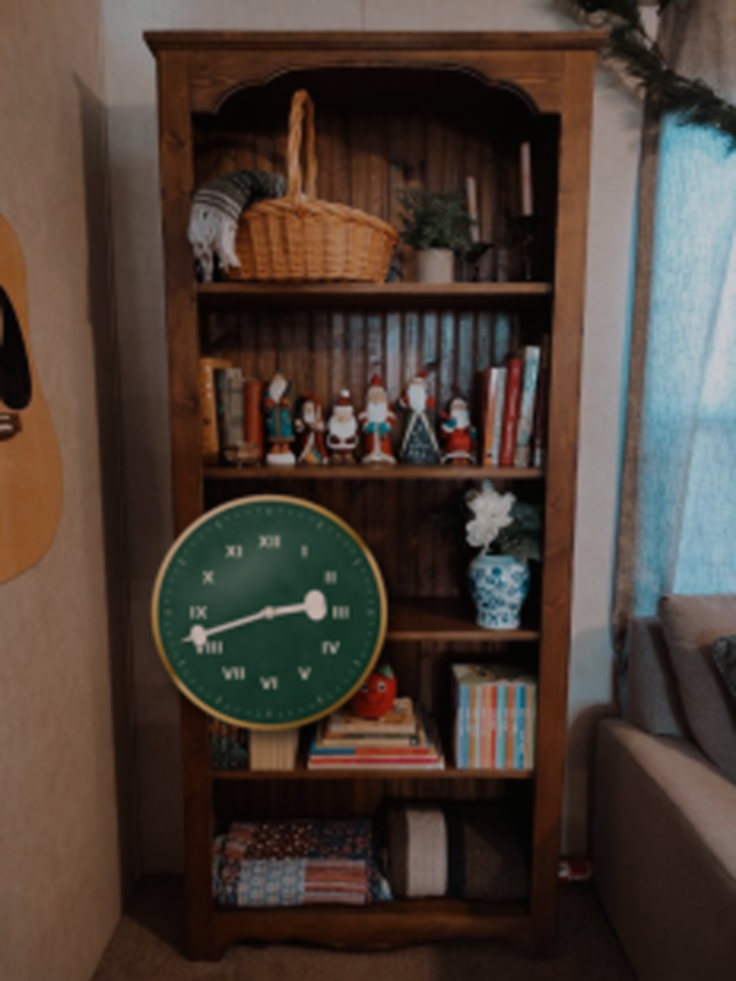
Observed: 2.42
